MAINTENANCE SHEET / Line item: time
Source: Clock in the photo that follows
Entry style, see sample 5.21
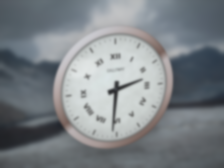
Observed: 2.31
